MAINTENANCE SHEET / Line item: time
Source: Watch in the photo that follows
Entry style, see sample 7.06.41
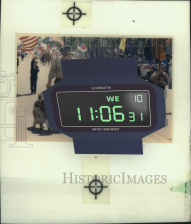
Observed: 11.06.31
